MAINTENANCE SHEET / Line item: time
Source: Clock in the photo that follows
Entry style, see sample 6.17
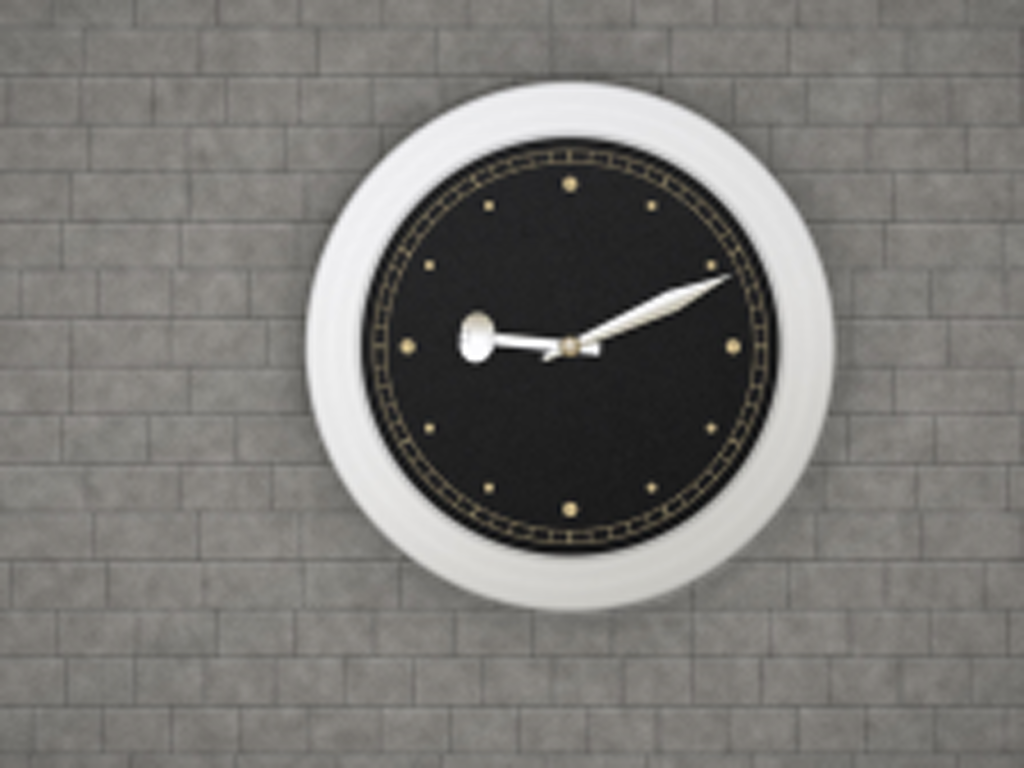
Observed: 9.11
